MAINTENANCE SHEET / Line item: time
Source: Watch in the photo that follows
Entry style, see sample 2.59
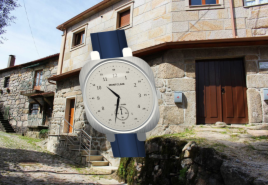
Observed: 10.33
